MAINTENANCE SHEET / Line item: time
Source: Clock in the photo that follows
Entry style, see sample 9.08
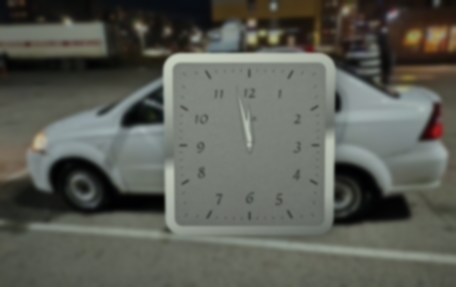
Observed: 11.58
